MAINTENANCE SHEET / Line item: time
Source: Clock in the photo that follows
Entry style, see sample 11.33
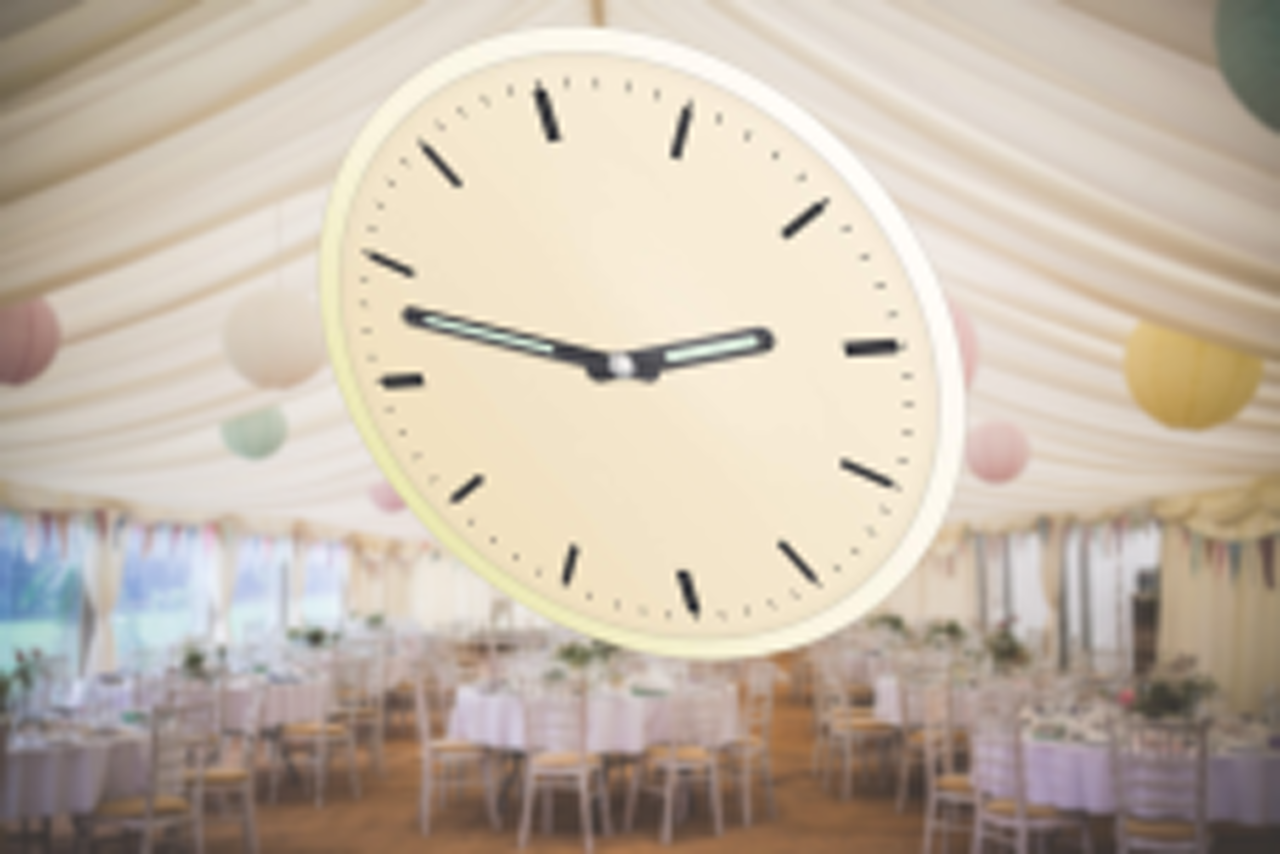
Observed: 2.48
